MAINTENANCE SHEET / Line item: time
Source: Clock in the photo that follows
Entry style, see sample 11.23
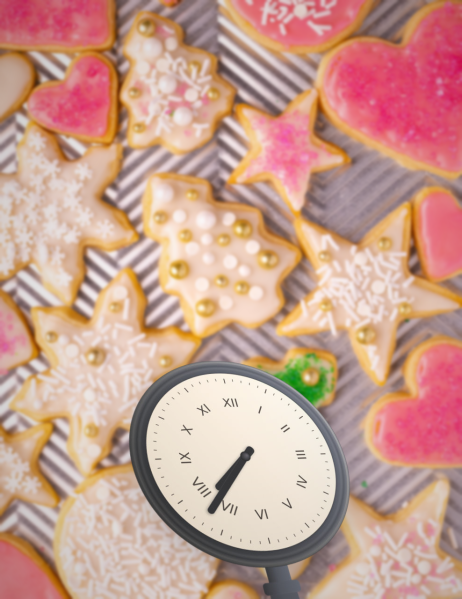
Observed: 7.37
